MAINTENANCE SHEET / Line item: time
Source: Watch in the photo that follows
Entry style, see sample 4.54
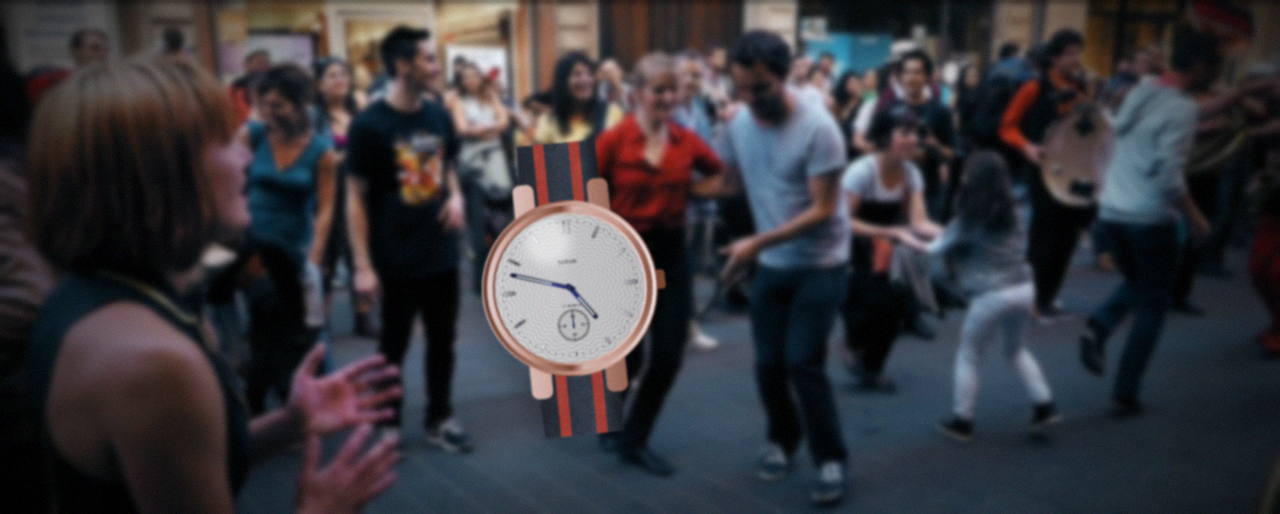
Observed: 4.48
